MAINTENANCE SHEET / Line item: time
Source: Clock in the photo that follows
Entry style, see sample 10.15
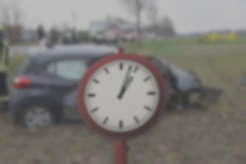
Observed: 1.03
